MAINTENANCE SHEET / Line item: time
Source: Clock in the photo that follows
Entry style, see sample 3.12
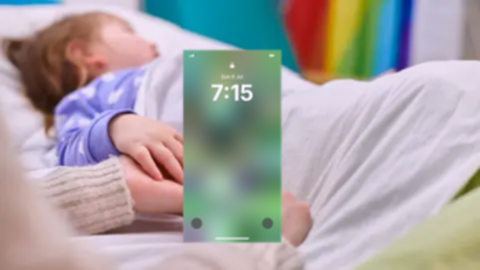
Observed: 7.15
